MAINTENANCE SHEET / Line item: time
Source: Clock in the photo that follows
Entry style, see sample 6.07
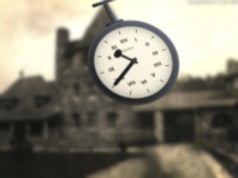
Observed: 10.40
